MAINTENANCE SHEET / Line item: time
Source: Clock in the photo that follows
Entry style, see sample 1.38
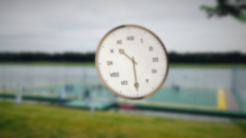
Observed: 10.30
